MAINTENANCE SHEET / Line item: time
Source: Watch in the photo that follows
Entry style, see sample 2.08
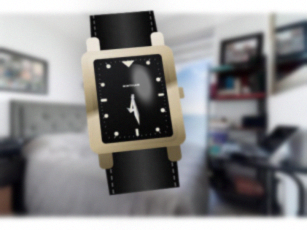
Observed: 6.29
